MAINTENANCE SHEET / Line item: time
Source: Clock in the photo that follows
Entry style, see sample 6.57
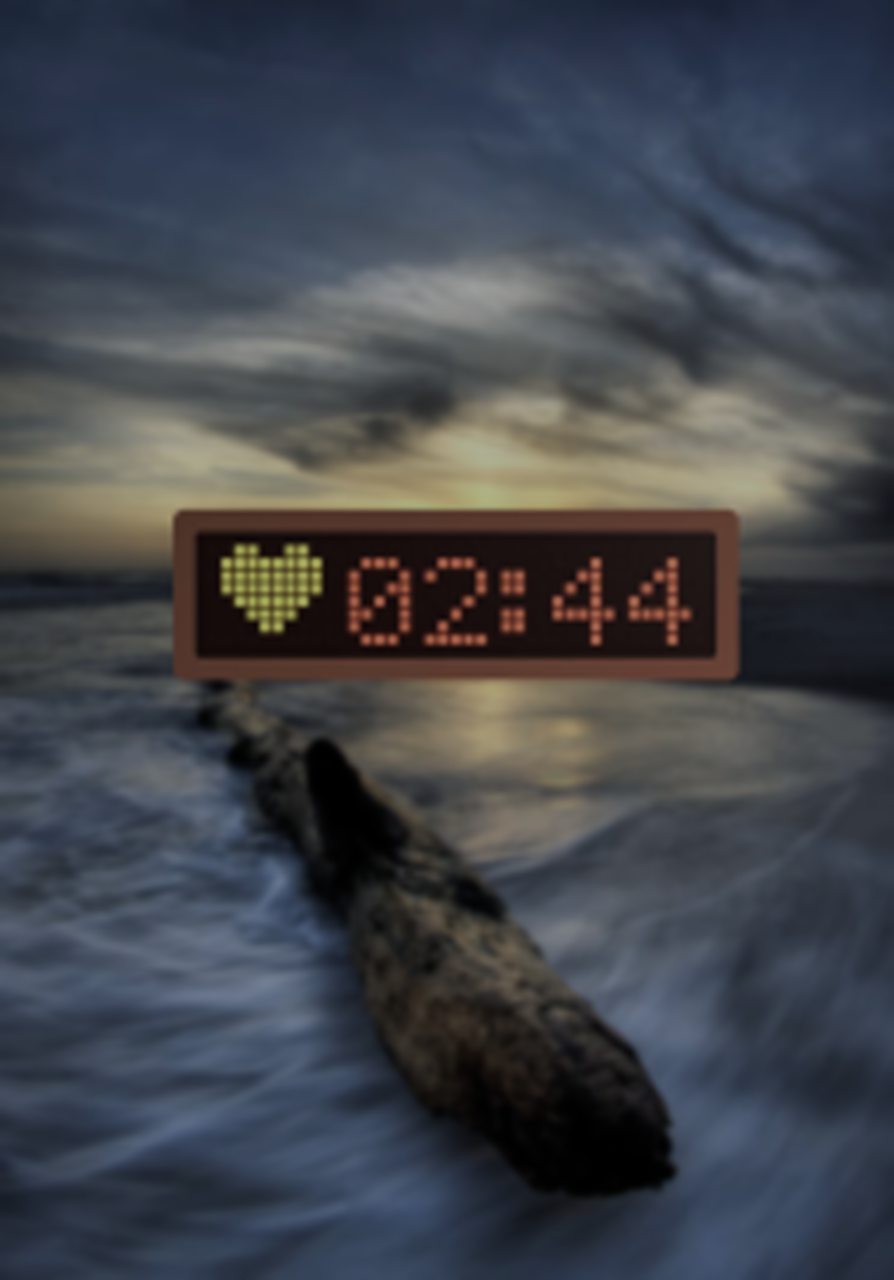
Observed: 2.44
